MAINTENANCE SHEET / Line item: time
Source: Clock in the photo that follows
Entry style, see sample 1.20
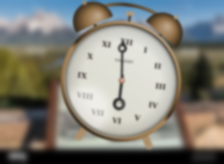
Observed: 5.59
